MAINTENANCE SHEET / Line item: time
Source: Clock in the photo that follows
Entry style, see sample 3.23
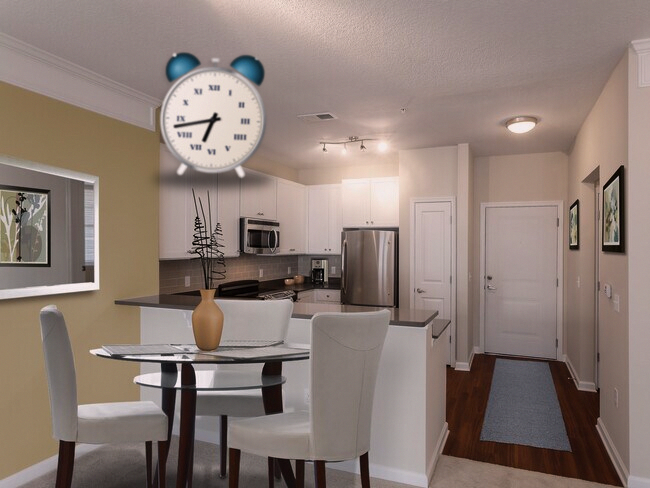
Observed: 6.43
